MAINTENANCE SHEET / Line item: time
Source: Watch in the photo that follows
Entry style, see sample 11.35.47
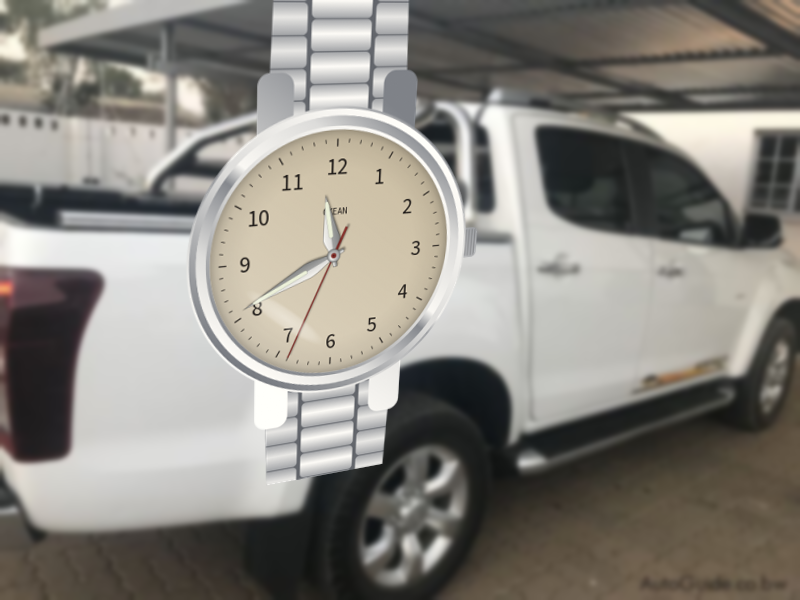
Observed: 11.40.34
